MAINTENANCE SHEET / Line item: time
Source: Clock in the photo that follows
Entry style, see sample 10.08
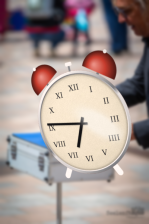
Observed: 6.46
